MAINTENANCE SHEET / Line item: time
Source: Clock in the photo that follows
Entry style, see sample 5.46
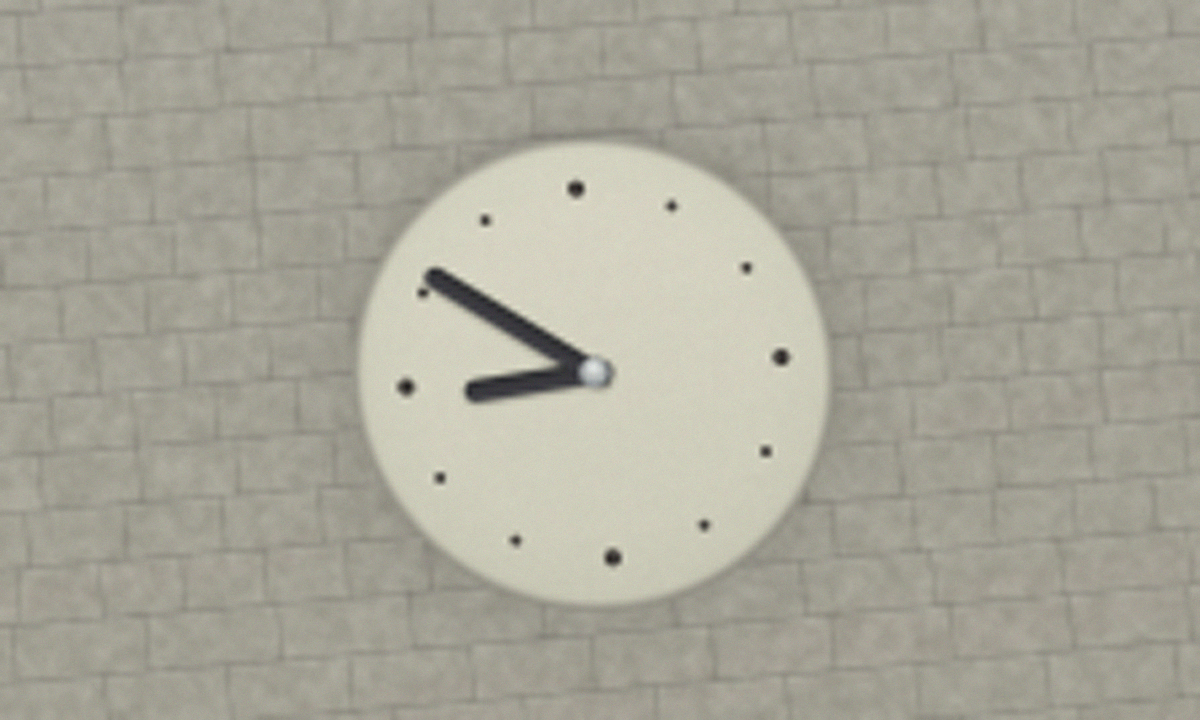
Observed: 8.51
